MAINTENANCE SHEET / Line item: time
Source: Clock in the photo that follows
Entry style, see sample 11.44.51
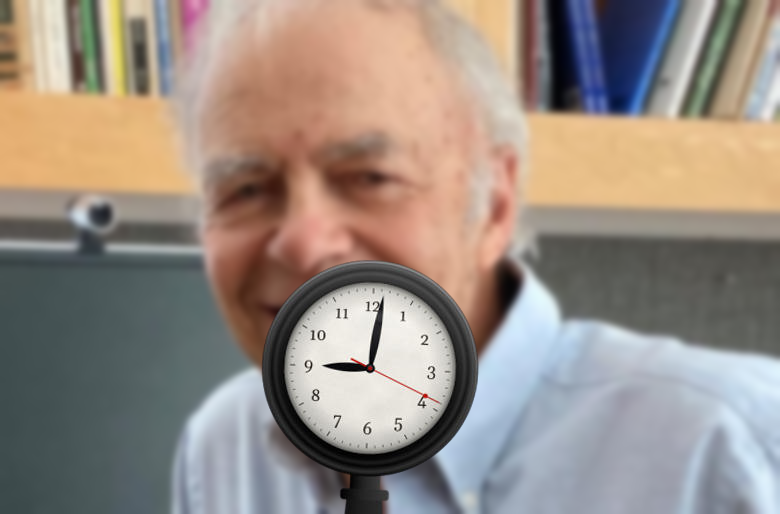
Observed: 9.01.19
